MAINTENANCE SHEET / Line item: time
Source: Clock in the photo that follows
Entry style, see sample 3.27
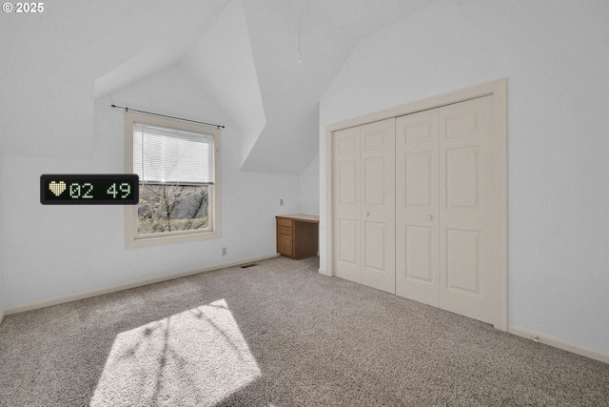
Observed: 2.49
